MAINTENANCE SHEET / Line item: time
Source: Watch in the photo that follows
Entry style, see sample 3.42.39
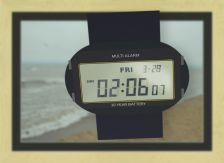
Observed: 2.06.07
